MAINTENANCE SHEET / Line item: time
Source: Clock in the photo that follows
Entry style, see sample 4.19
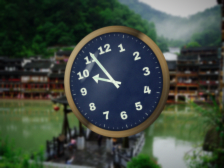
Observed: 9.56
